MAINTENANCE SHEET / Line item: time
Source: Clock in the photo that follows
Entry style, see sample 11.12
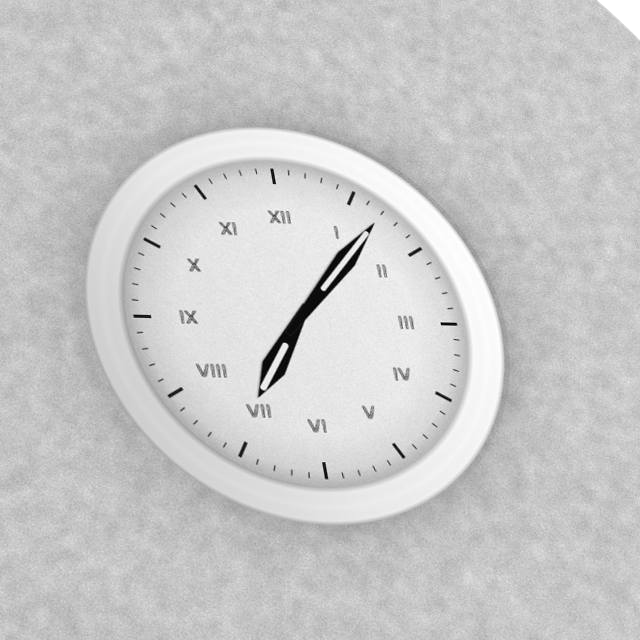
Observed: 7.07
